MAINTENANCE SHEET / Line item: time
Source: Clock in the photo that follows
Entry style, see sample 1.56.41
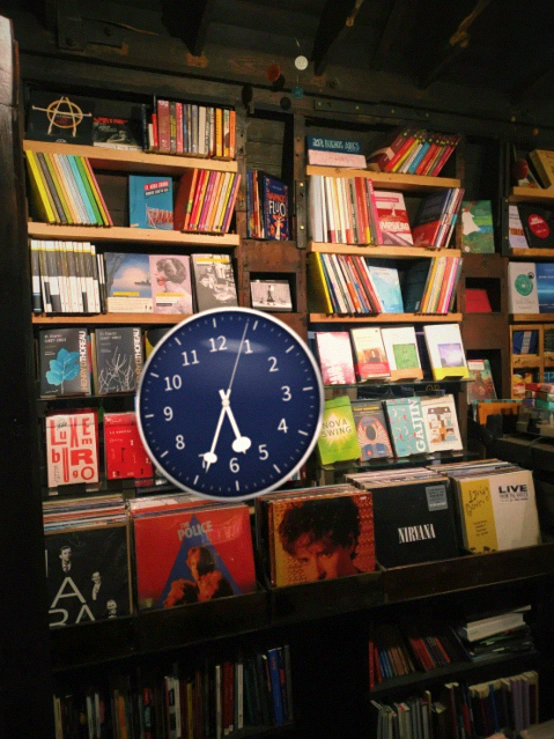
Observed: 5.34.04
